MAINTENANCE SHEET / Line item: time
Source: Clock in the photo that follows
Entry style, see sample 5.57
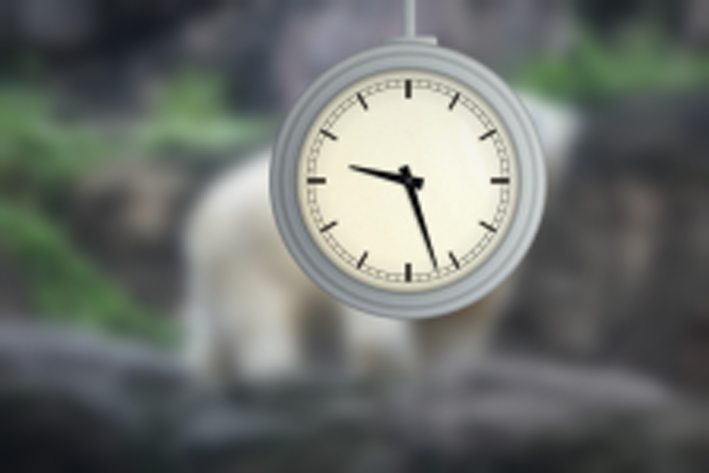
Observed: 9.27
